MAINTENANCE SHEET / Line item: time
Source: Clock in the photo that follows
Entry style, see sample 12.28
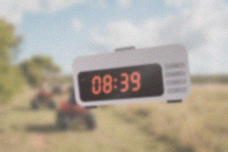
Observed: 8.39
